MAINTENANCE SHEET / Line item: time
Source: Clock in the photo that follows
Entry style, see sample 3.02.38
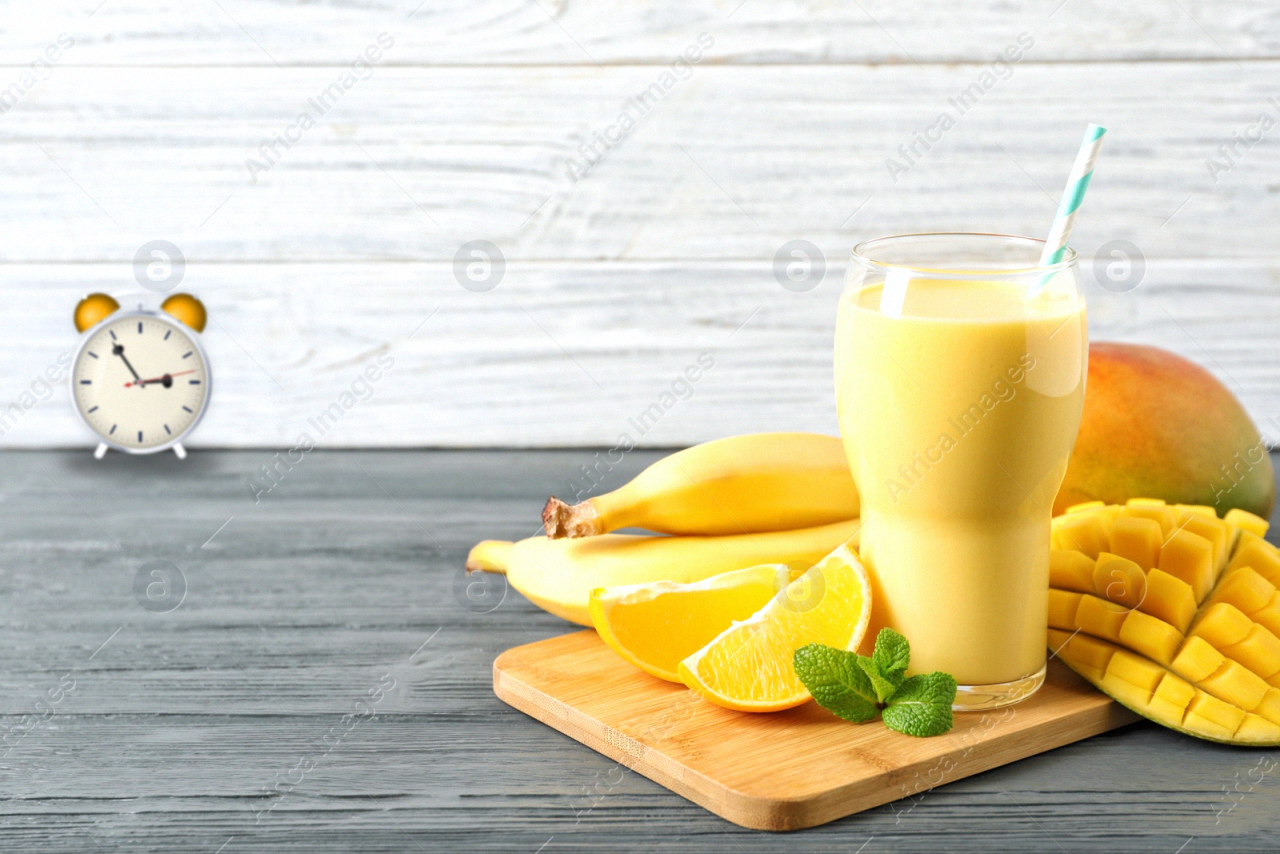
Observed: 2.54.13
